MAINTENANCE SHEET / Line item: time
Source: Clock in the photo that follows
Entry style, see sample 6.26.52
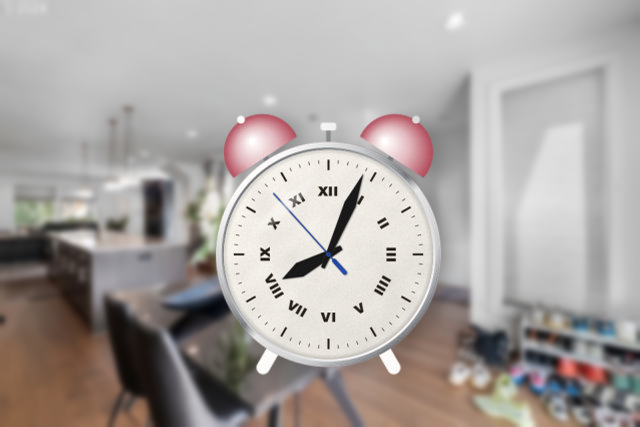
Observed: 8.03.53
